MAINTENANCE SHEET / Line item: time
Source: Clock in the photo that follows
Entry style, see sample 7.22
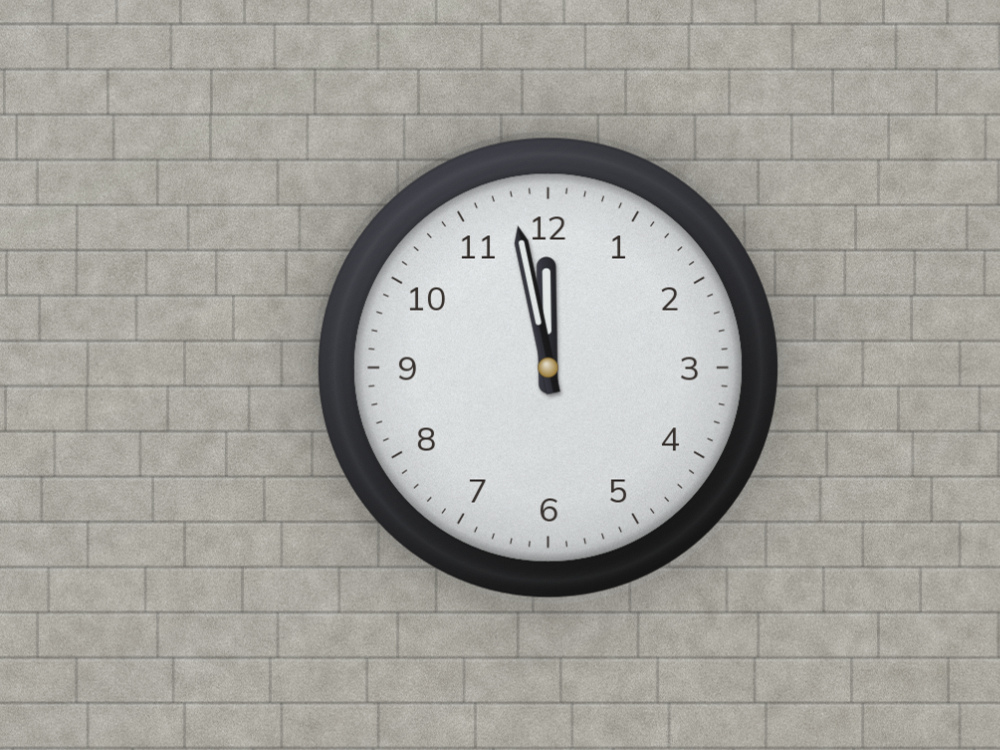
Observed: 11.58
